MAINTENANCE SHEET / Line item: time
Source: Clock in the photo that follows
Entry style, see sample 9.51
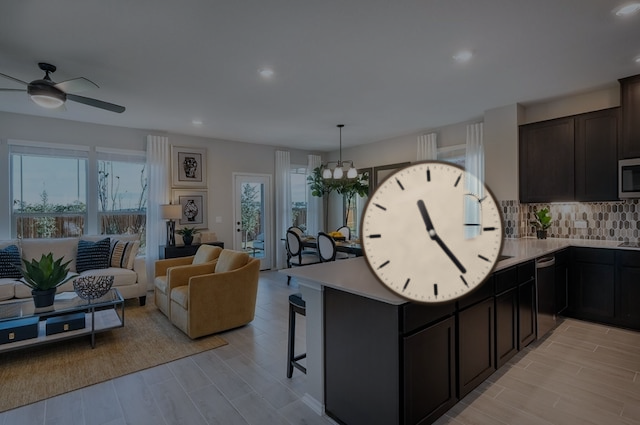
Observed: 11.24
